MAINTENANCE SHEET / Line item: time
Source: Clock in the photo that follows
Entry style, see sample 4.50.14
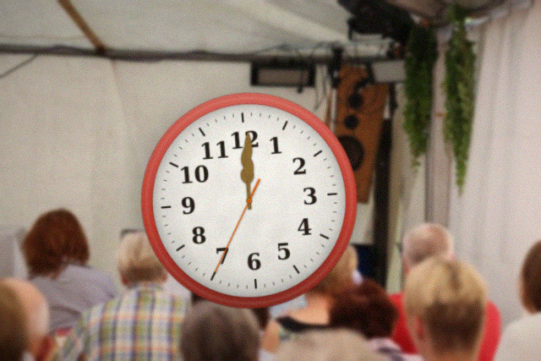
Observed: 12.00.35
